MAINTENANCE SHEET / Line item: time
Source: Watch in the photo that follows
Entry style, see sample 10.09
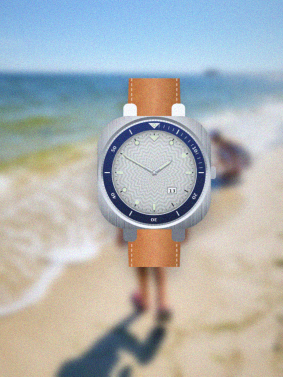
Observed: 1.50
